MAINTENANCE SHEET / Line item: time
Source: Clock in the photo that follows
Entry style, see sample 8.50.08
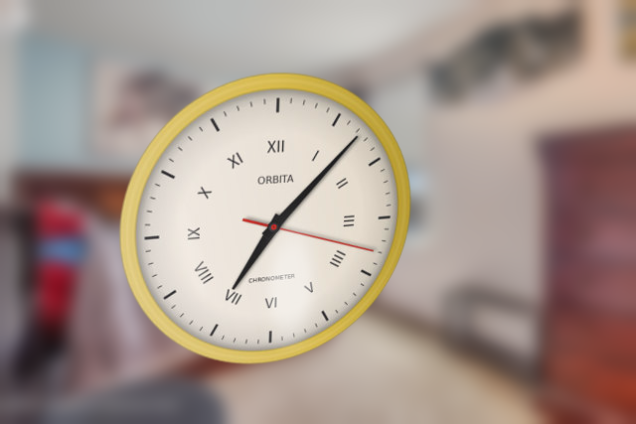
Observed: 7.07.18
